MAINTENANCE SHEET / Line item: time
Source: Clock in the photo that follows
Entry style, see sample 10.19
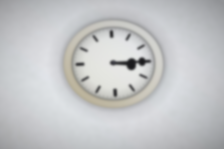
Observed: 3.15
